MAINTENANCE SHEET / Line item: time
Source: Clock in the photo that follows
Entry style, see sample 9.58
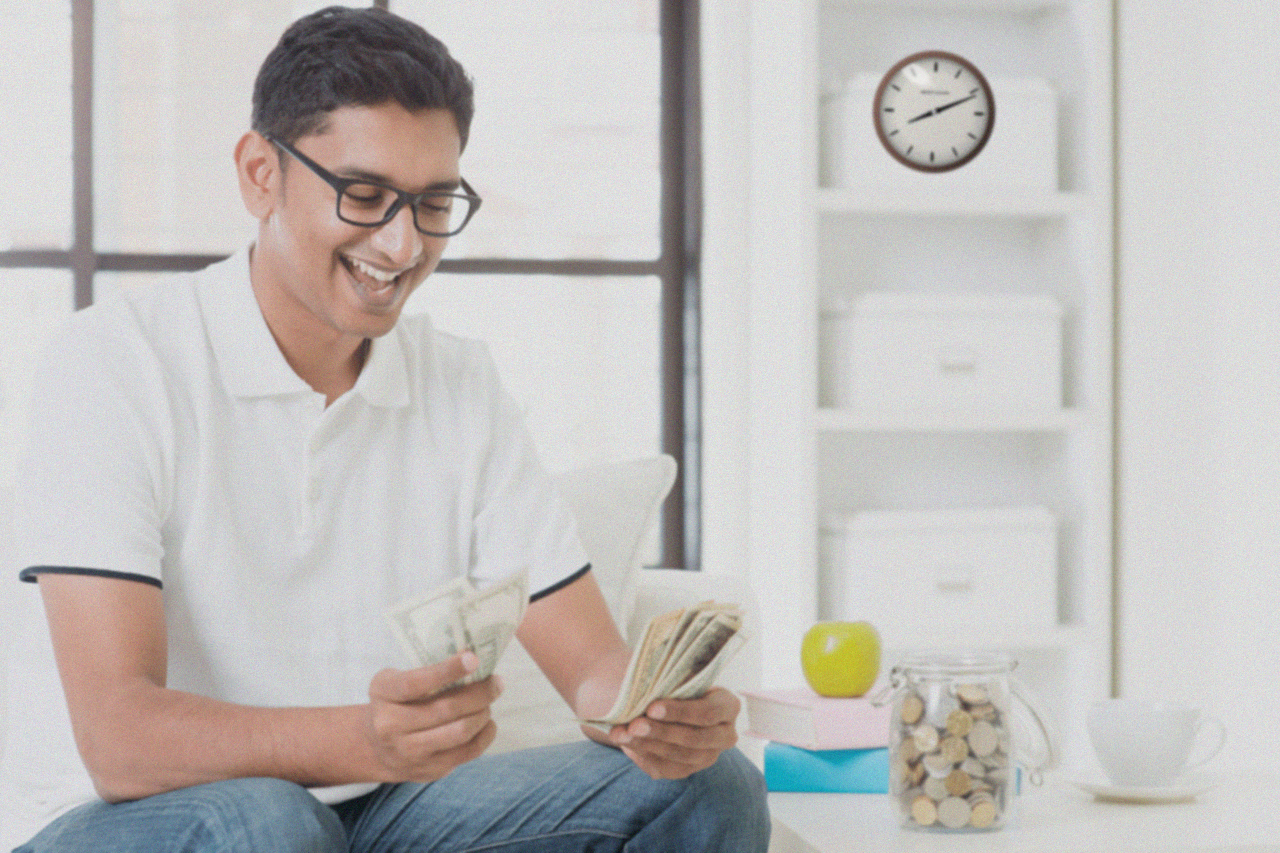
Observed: 8.11
